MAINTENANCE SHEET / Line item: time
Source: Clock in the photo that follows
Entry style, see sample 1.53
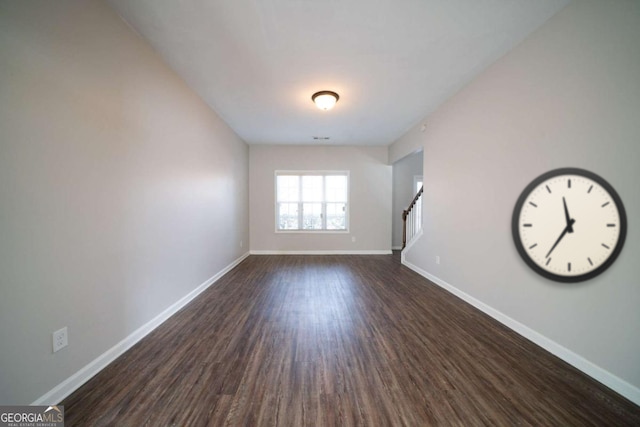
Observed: 11.36
